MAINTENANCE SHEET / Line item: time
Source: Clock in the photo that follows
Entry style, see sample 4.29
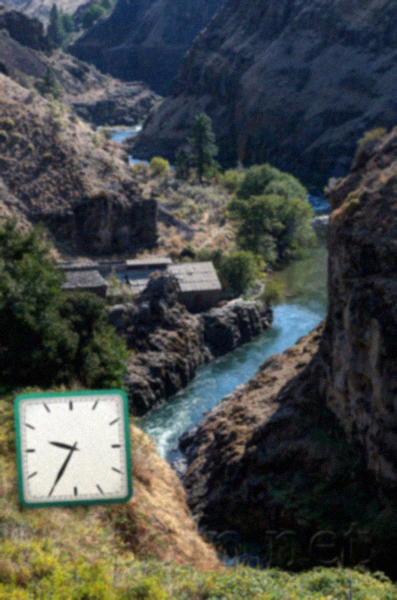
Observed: 9.35
